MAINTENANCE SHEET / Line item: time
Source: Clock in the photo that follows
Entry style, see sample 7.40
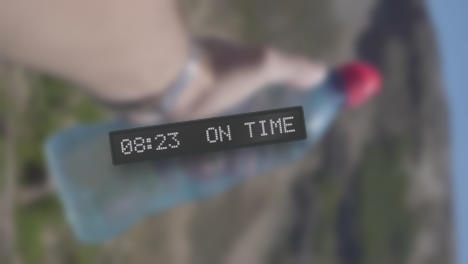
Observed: 8.23
